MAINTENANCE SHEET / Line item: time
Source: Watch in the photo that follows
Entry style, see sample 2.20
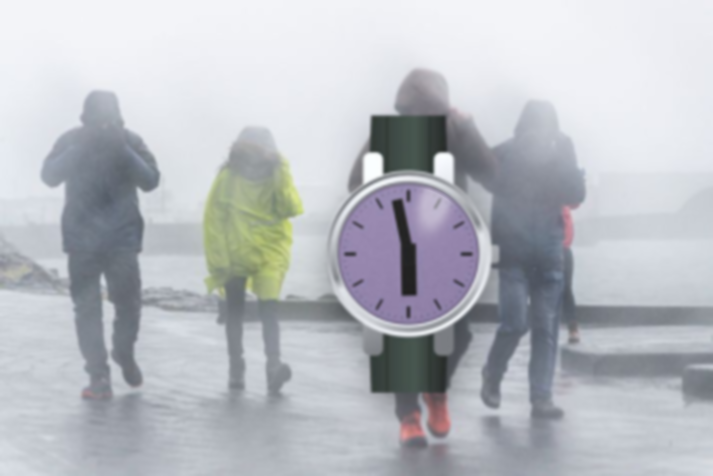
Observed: 5.58
